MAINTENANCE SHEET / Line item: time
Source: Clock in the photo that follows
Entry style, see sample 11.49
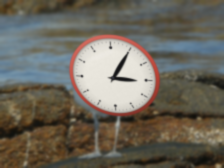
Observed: 3.05
